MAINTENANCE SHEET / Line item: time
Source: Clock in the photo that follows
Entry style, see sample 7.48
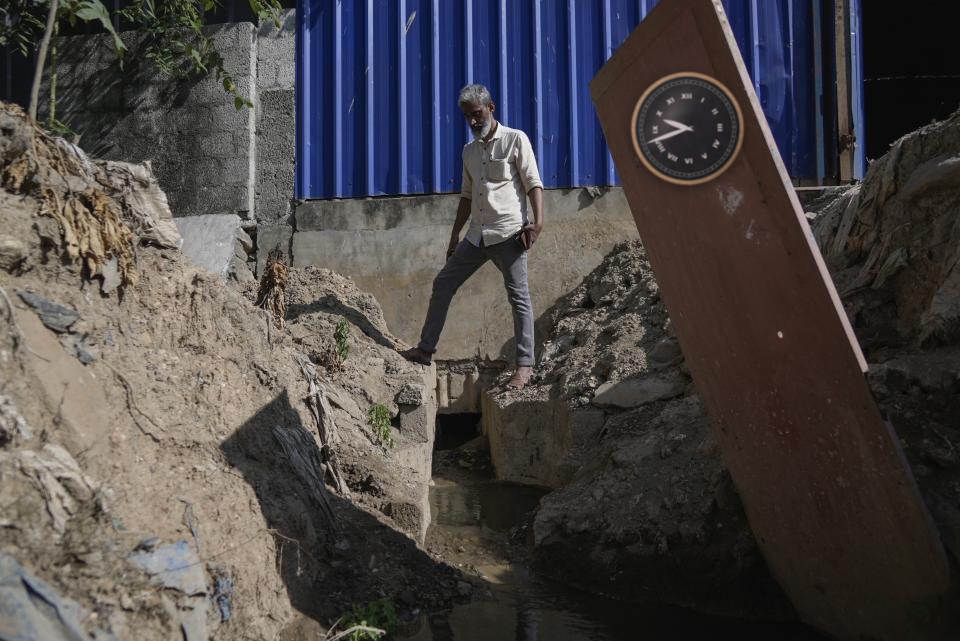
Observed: 9.42
